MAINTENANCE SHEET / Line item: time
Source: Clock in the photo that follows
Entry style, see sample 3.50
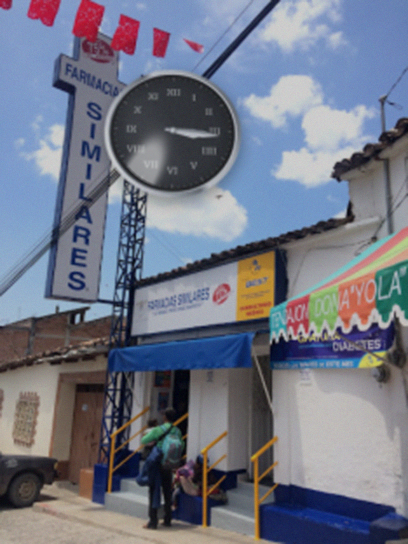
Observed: 3.16
